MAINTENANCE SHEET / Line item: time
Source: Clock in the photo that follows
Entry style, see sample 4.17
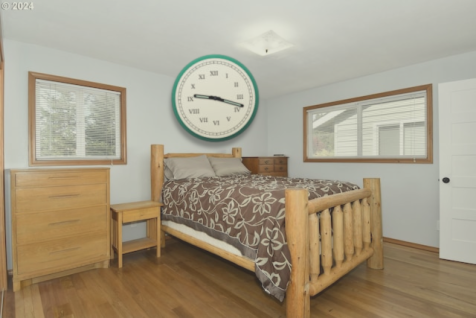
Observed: 9.18
